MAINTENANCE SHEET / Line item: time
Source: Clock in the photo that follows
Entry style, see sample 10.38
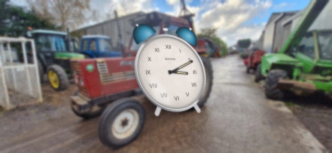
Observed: 3.11
